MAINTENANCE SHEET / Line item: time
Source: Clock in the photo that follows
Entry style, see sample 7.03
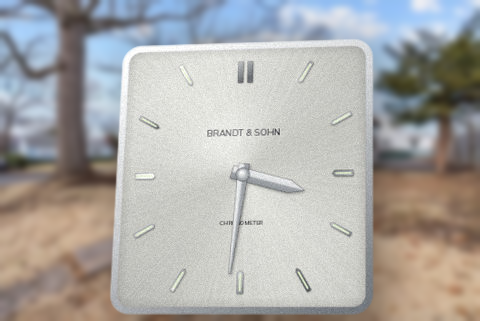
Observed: 3.31
